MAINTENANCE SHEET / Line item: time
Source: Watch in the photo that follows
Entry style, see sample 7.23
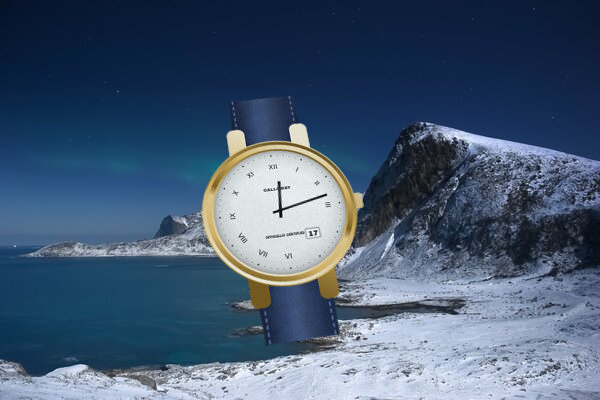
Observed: 12.13
